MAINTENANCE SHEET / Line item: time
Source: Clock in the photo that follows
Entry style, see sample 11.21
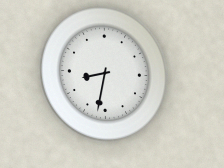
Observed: 8.32
